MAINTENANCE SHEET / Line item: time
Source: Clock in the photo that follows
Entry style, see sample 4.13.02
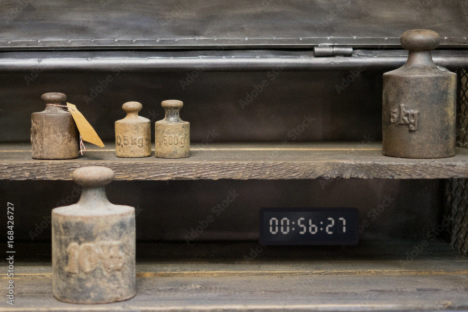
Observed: 0.56.27
